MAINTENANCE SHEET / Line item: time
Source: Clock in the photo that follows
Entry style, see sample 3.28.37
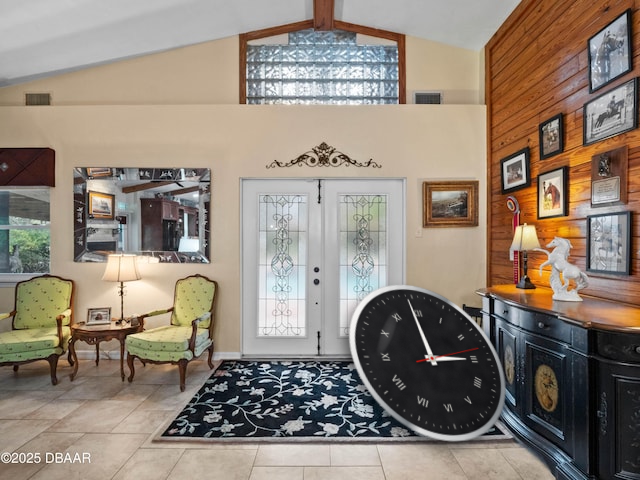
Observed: 2.59.13
